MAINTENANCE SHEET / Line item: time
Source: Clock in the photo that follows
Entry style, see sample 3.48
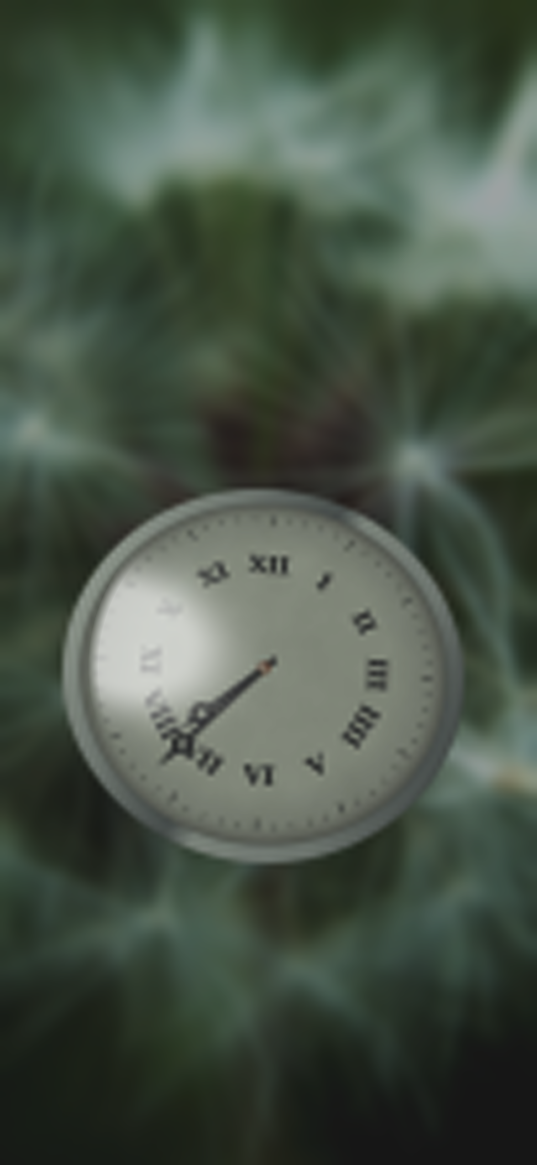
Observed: 7.37
